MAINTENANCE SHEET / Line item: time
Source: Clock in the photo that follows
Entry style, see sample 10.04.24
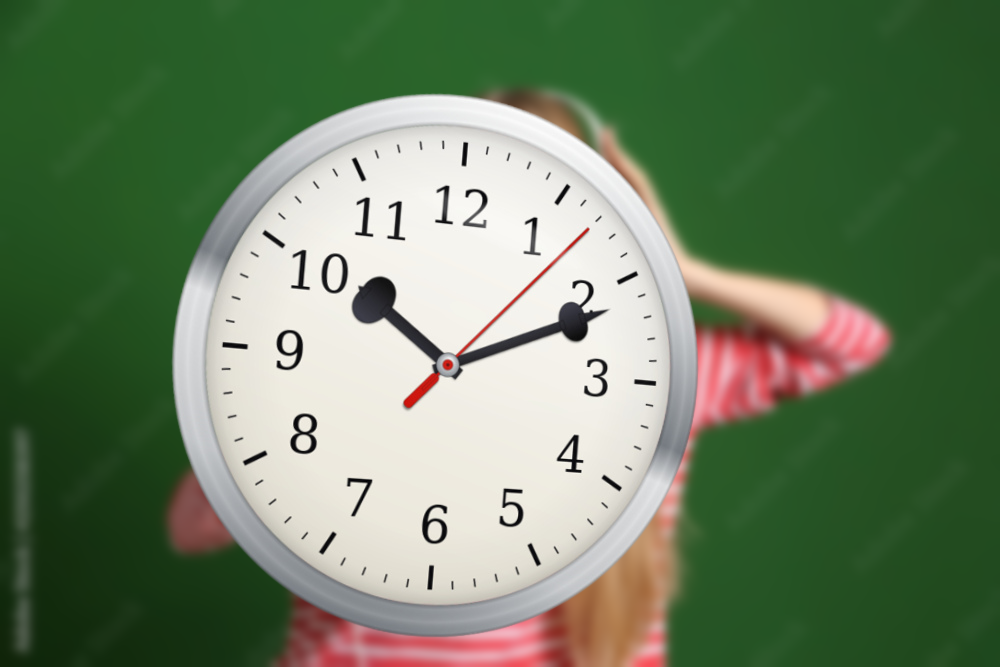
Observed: 10.11.07
